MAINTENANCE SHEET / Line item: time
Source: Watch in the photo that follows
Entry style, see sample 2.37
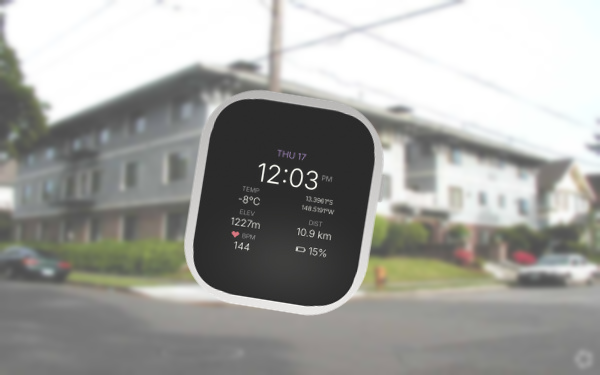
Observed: 12.03
